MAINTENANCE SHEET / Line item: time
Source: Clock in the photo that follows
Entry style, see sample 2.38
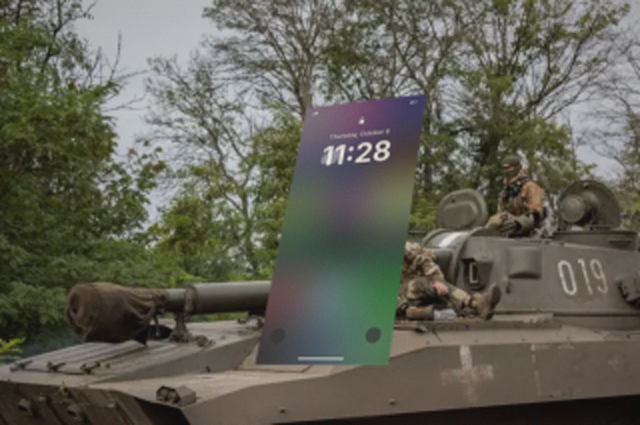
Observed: 11.28
